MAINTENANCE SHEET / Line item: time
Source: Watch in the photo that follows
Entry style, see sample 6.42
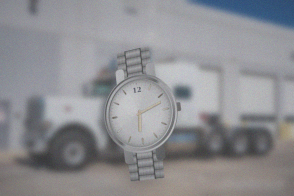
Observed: 6.12
